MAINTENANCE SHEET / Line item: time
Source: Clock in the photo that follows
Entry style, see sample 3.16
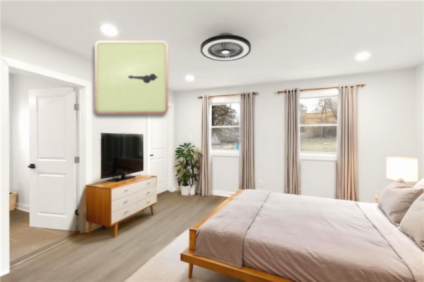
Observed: 3.15
